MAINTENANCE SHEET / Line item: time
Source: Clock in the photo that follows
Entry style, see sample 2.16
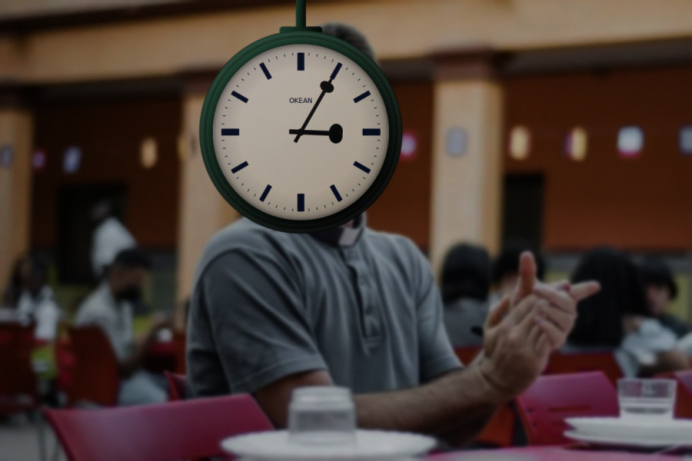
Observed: 3.05
